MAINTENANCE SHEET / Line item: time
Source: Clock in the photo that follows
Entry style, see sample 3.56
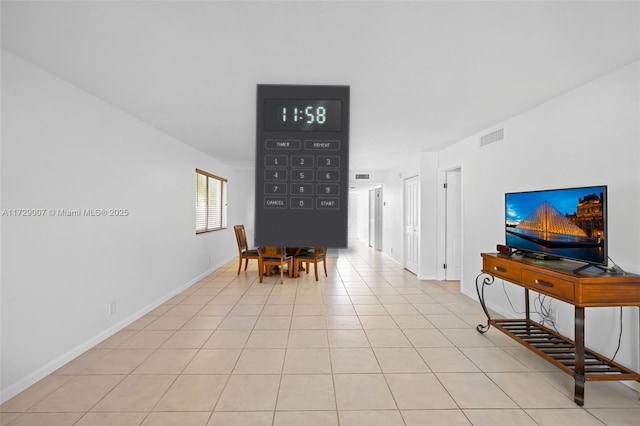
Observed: 11.58
